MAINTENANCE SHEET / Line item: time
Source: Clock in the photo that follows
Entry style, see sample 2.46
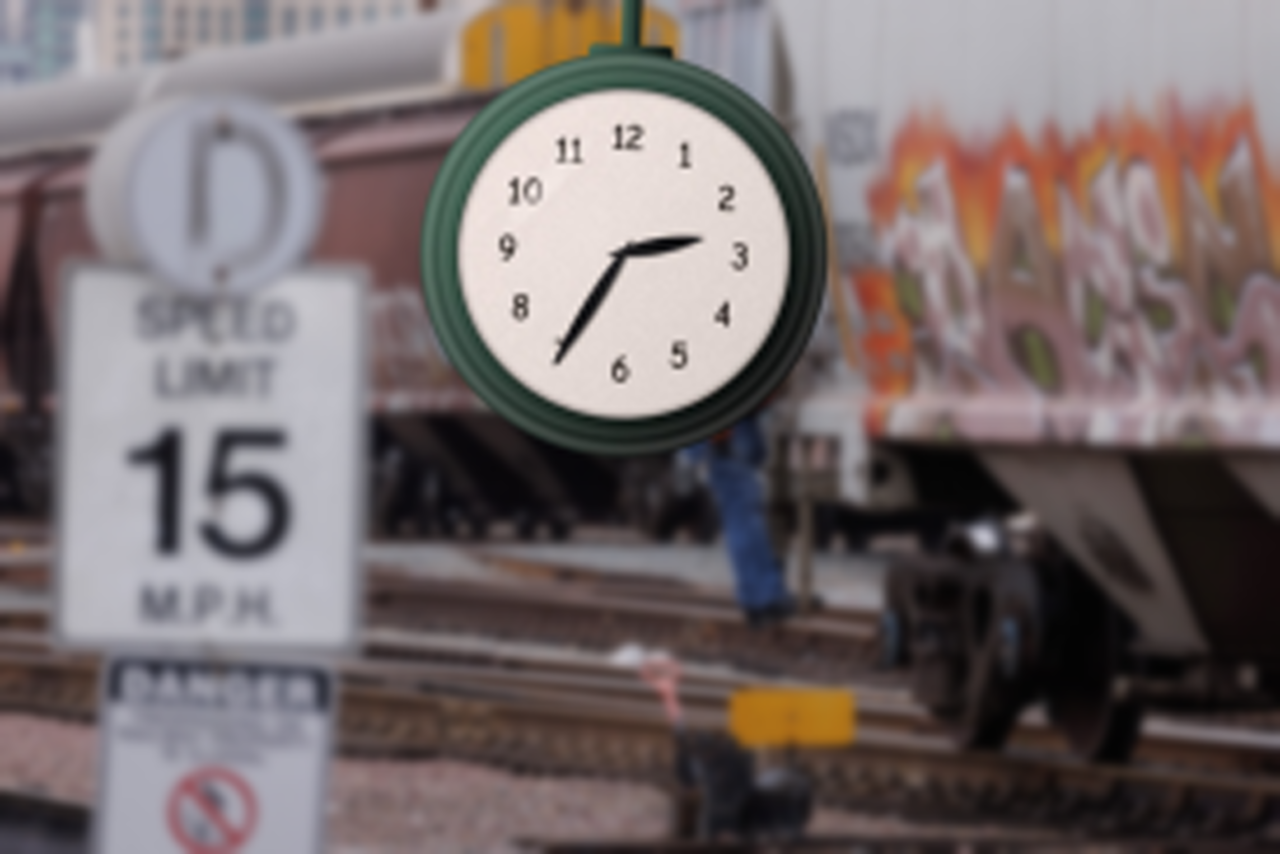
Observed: 2.35
